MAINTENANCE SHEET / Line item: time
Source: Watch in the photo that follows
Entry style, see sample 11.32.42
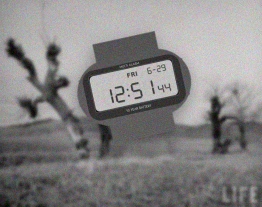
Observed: 12.51.44
